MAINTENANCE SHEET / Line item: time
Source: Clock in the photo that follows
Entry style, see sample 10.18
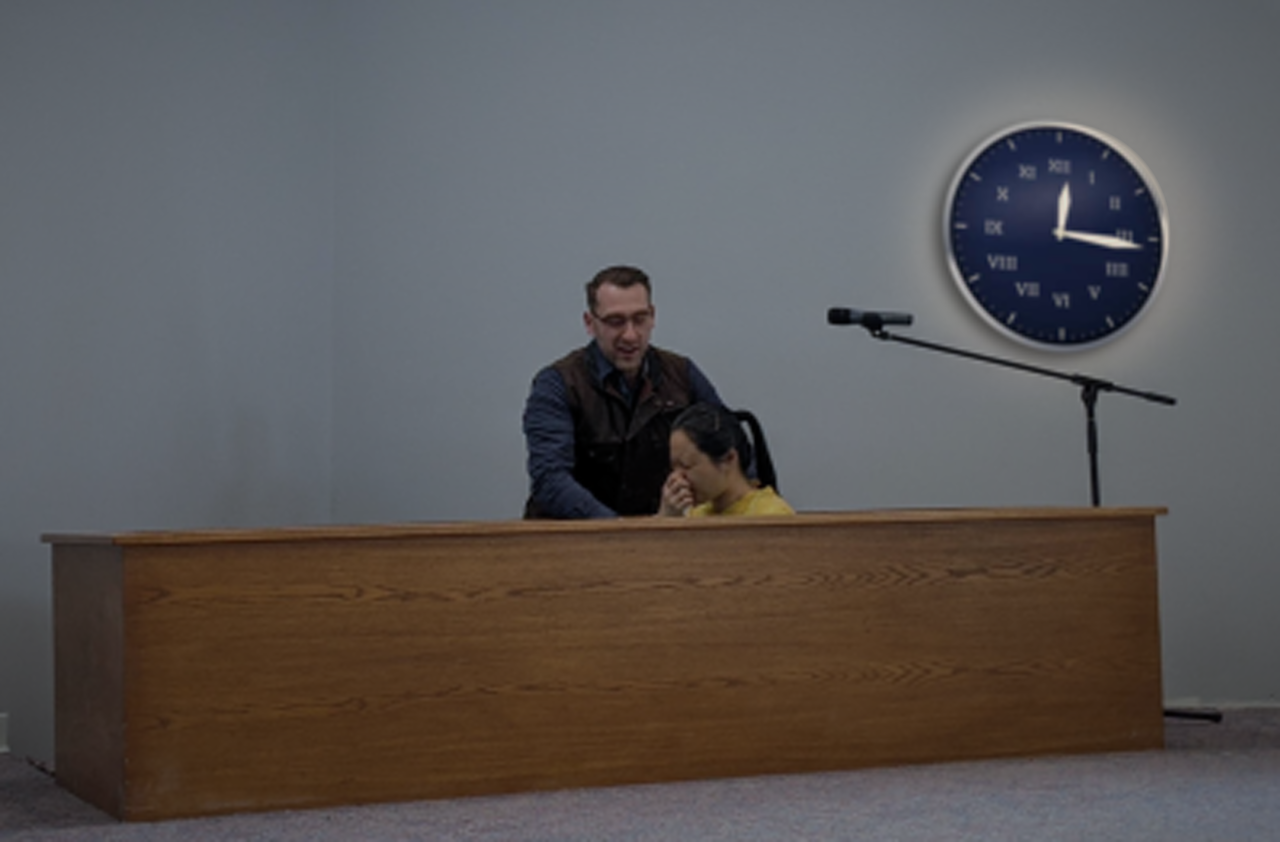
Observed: 12.16
